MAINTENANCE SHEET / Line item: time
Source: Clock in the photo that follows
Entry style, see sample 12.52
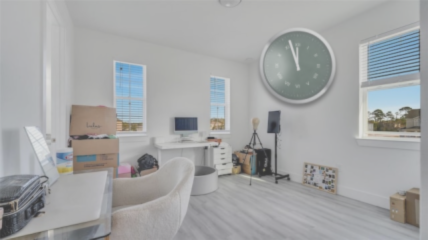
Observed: 11.57
